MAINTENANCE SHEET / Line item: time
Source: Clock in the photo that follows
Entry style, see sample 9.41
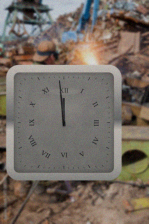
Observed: 11.59
